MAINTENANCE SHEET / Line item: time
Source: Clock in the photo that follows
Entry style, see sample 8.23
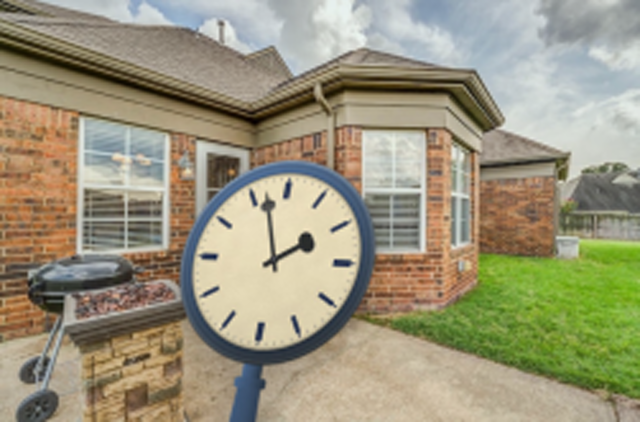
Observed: 1.57
